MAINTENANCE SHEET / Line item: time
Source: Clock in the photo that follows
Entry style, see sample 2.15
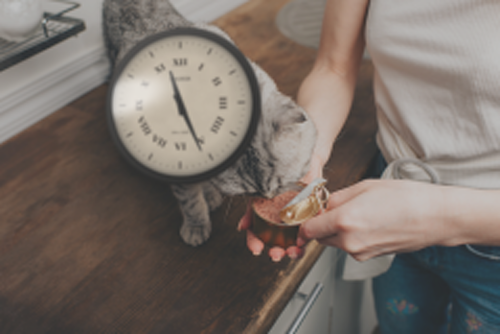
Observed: 11.26
